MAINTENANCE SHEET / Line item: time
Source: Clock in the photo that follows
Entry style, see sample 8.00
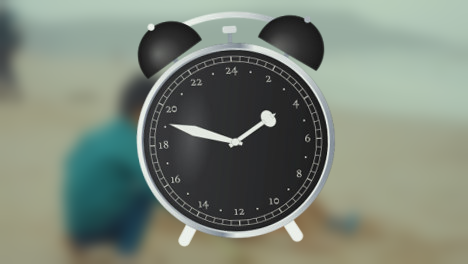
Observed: 3.48
